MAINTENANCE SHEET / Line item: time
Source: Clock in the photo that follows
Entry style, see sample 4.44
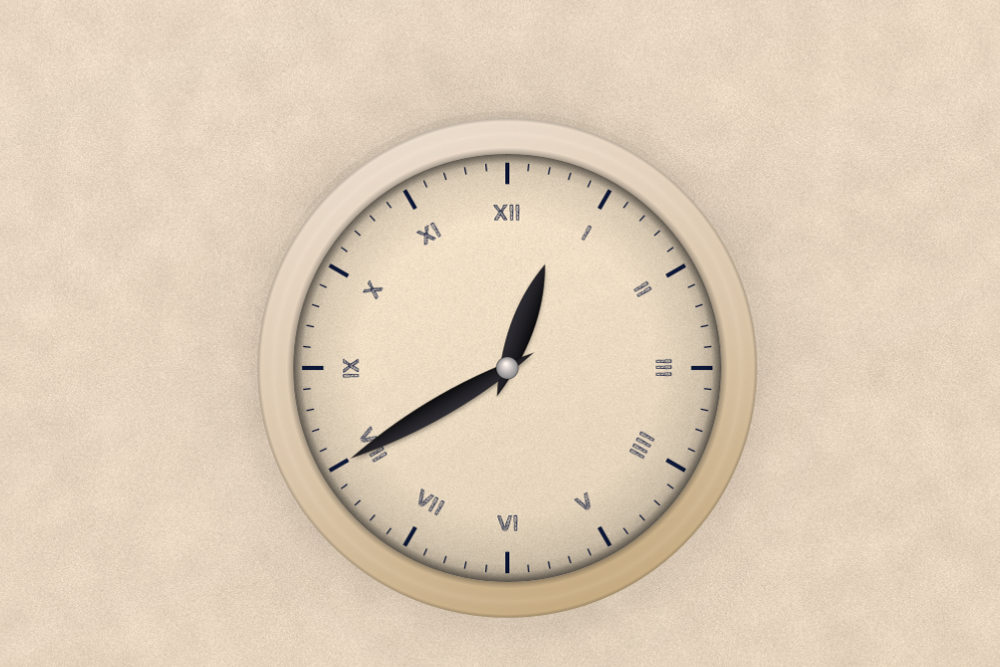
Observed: 12.40
